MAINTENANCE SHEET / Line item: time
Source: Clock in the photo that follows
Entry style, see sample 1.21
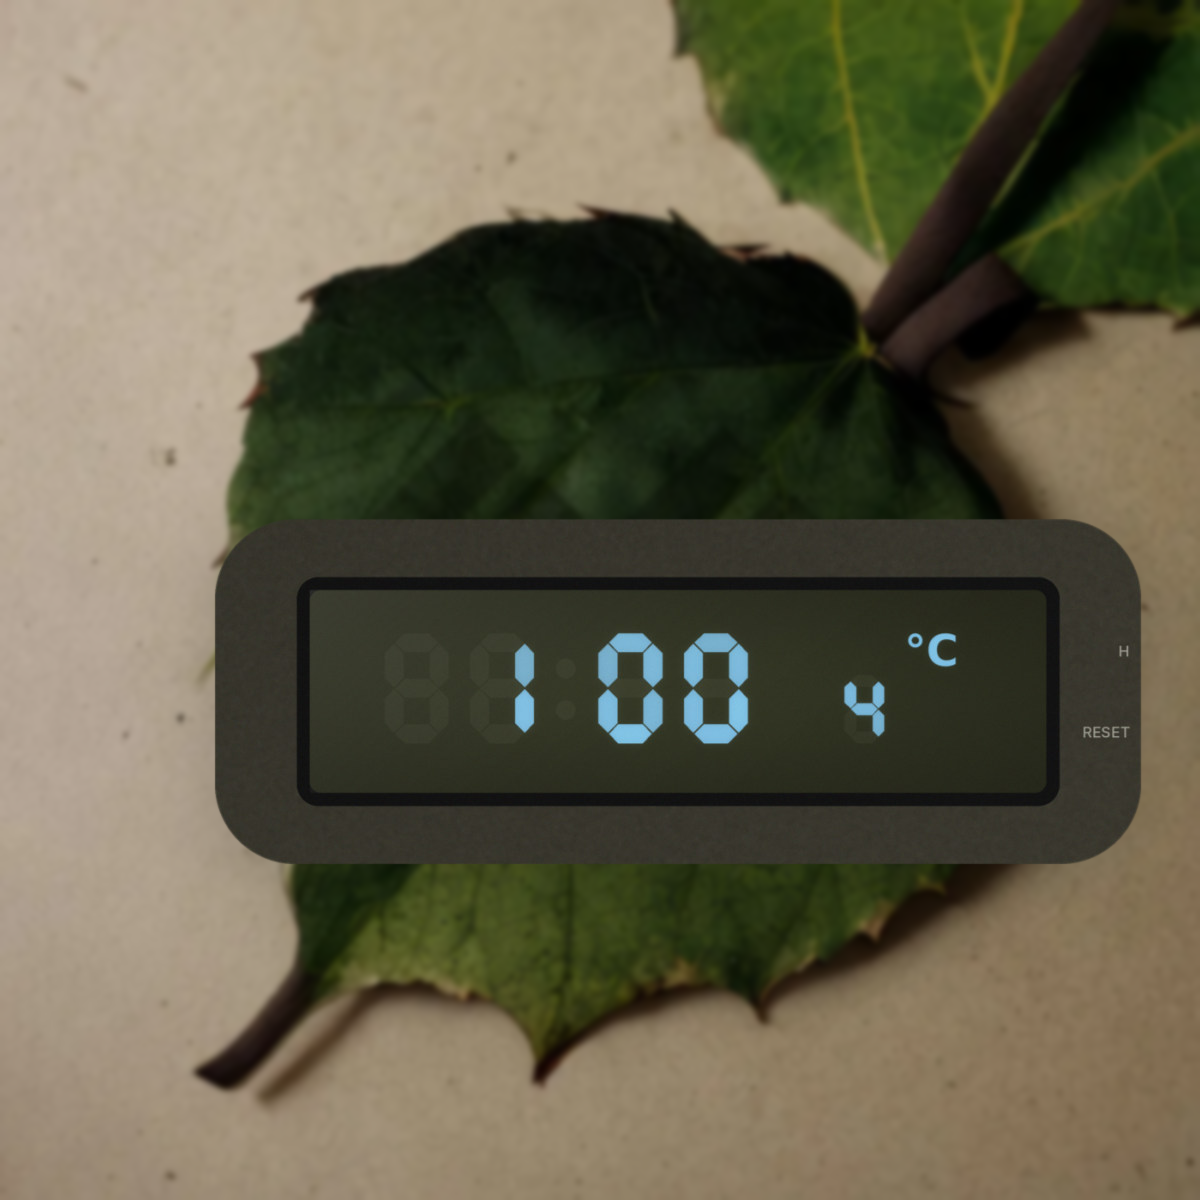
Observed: 1.00
